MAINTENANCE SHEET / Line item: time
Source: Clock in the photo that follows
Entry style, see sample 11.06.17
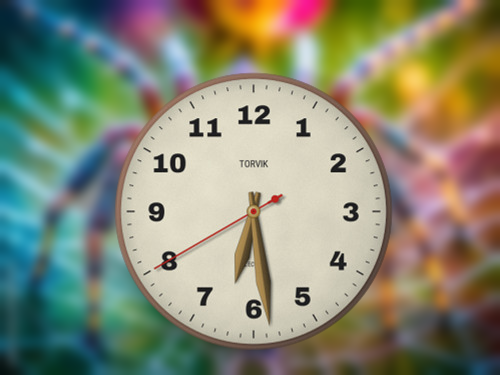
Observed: 6.28.40
